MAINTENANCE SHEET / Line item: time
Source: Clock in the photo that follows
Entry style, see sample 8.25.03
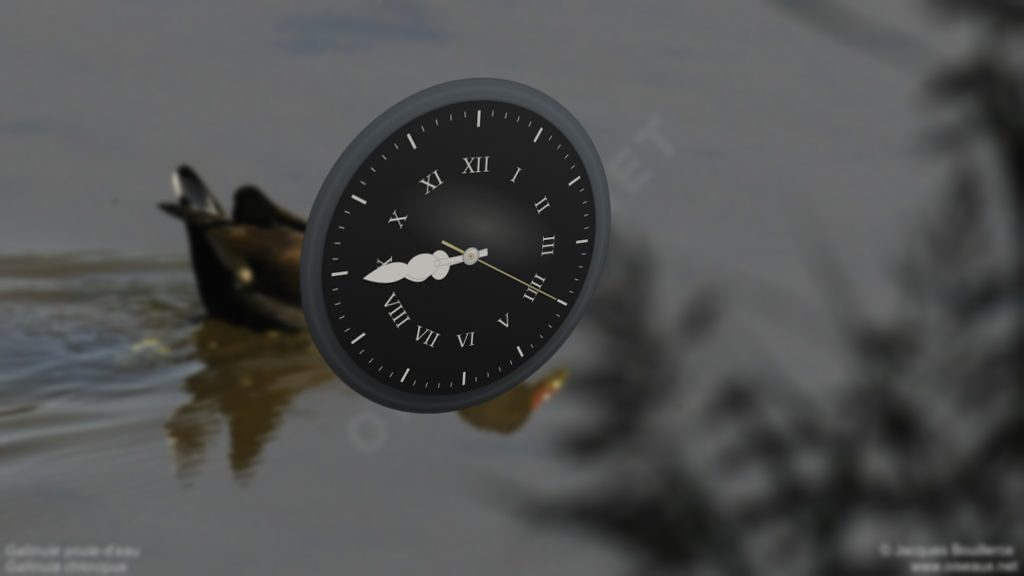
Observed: 8.44.20
